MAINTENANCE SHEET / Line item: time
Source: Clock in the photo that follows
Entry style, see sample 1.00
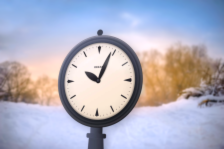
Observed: 10.04
